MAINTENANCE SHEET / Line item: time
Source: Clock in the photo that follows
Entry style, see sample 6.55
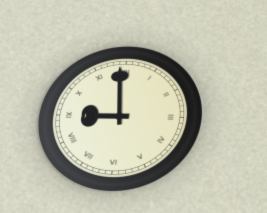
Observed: 8.59
